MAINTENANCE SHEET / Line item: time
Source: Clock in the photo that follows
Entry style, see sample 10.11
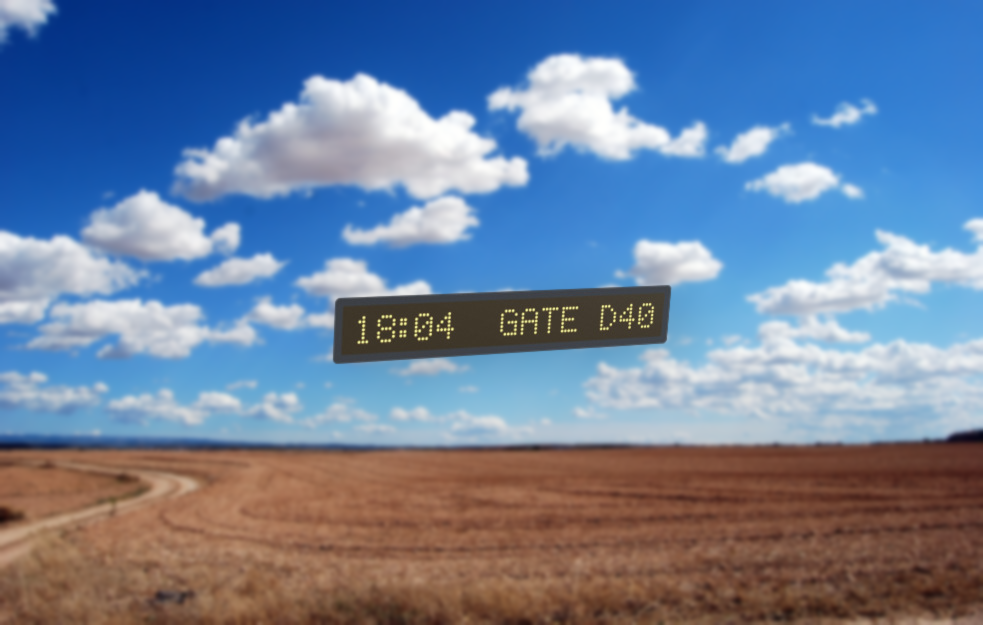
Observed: 18.04
